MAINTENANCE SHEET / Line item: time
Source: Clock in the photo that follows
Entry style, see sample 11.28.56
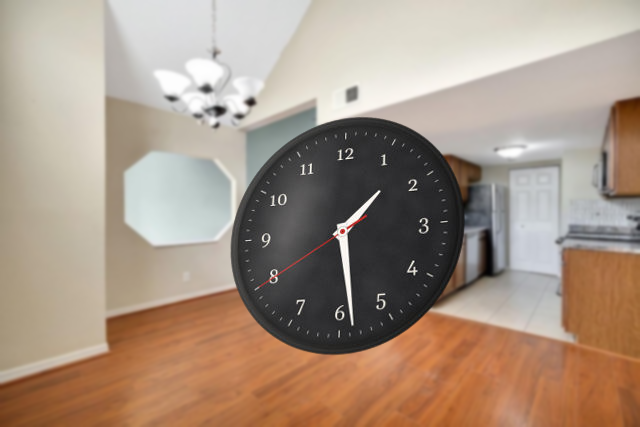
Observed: 1.28.40
